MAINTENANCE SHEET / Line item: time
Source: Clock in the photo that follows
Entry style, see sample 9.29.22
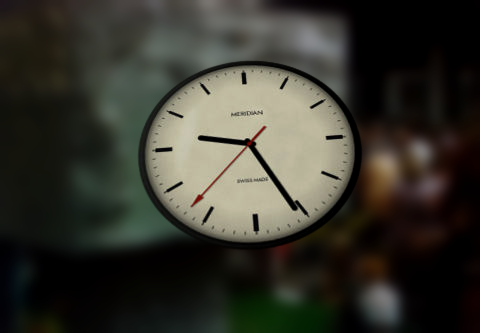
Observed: 9.25.37
